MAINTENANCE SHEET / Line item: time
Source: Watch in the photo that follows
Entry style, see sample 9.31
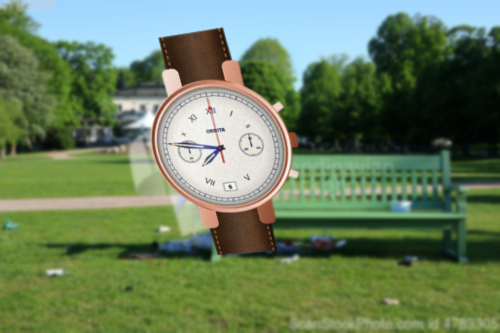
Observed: 7.47
